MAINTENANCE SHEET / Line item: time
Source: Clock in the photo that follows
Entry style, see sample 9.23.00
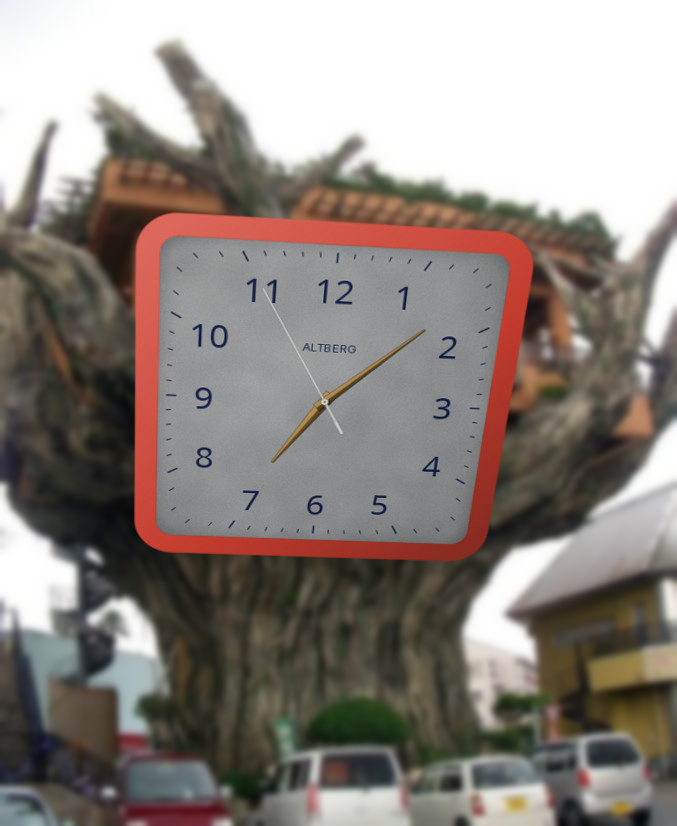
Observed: 7.07.55
